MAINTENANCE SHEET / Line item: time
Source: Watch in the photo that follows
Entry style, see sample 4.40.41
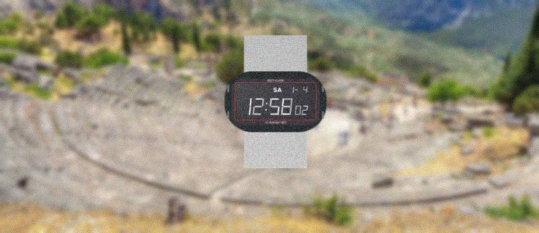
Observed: 12.58.02
